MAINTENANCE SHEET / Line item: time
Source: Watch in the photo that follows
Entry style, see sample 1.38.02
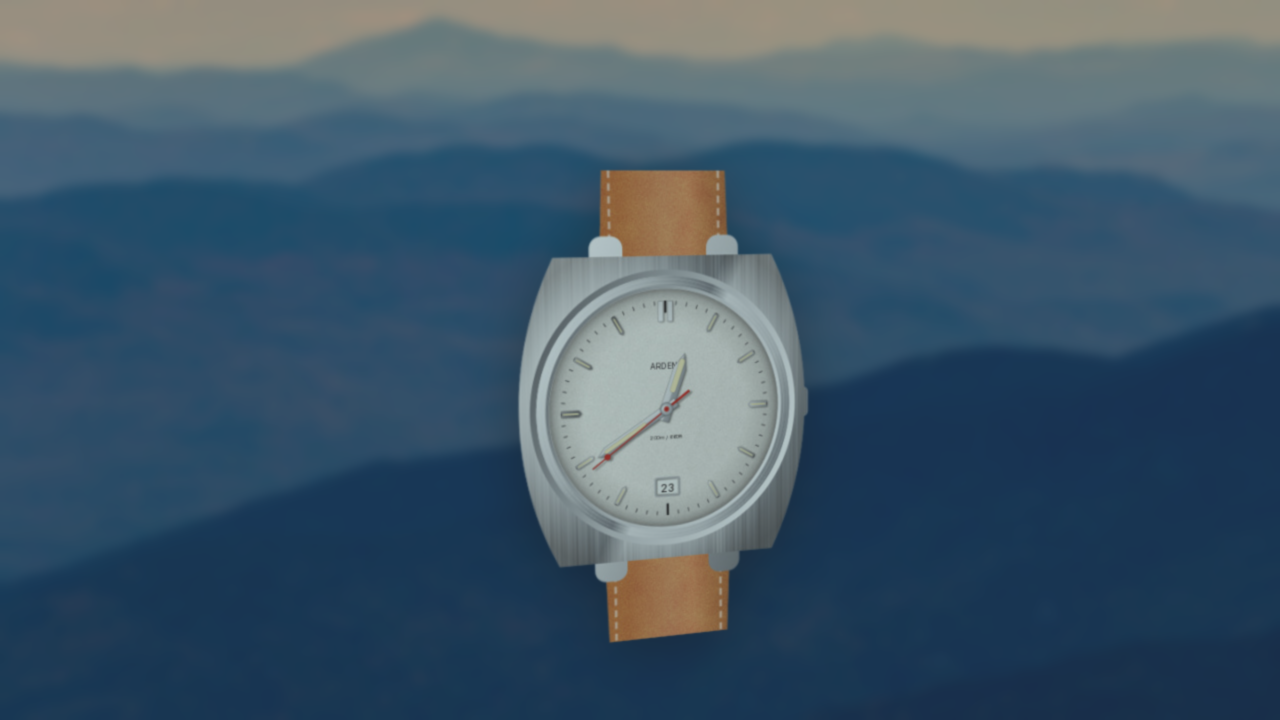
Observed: 12.39.39
